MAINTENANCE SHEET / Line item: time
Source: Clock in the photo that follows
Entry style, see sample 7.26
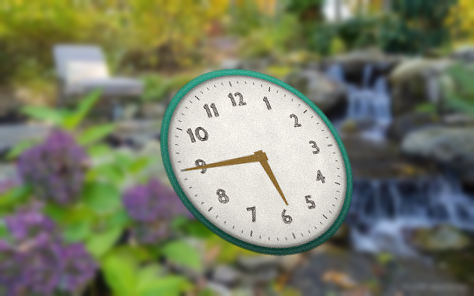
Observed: 5.45
